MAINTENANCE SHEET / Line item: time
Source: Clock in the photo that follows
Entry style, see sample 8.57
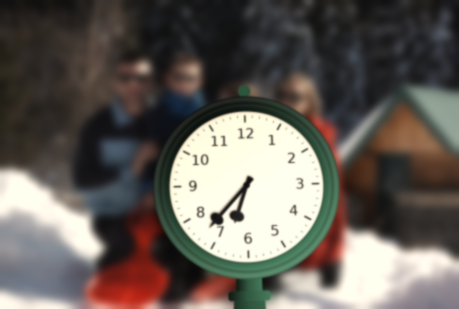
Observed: 6.37
